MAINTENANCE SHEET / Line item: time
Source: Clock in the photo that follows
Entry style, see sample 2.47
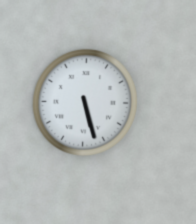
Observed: 5.27
